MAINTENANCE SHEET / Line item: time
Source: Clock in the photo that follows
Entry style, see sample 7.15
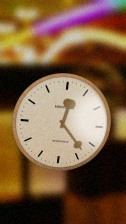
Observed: 12.23
